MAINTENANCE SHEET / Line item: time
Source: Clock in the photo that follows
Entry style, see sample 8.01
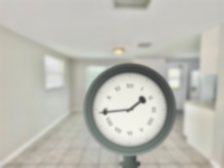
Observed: 1.44
